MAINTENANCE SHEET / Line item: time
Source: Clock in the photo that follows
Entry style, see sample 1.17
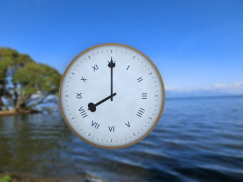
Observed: 8.00
